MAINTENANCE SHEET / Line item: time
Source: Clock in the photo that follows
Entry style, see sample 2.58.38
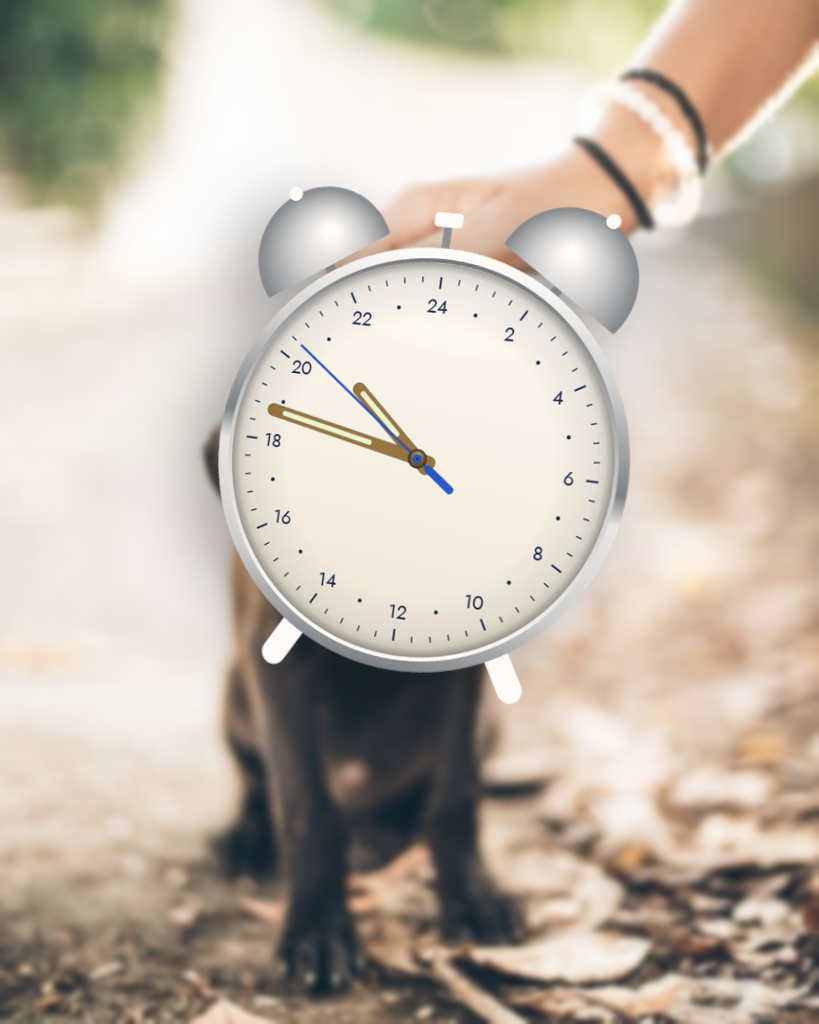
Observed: 20.46.51
